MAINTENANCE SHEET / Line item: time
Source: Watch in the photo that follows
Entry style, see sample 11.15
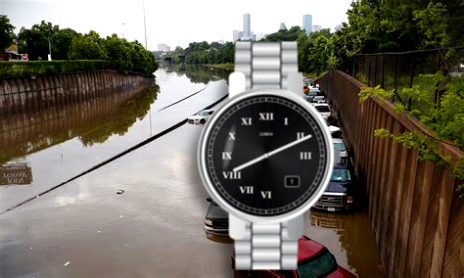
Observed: 8.11
